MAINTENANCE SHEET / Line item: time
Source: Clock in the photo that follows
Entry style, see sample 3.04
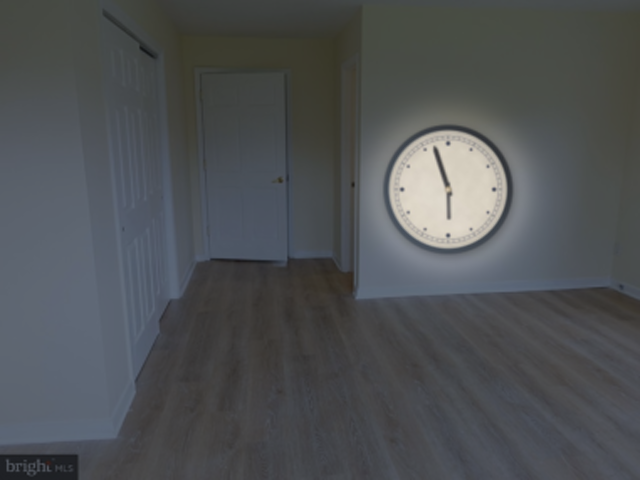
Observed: 5.57
